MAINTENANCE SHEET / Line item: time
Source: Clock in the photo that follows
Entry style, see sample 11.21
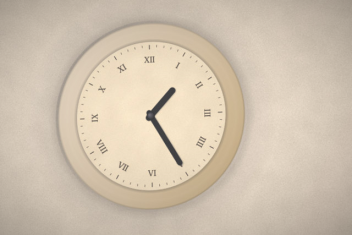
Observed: 1.25
